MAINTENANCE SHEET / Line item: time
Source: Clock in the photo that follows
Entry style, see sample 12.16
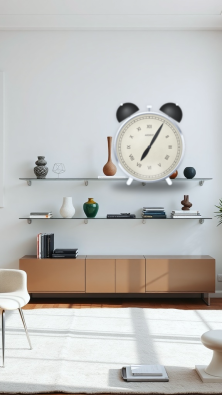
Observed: 7.05
